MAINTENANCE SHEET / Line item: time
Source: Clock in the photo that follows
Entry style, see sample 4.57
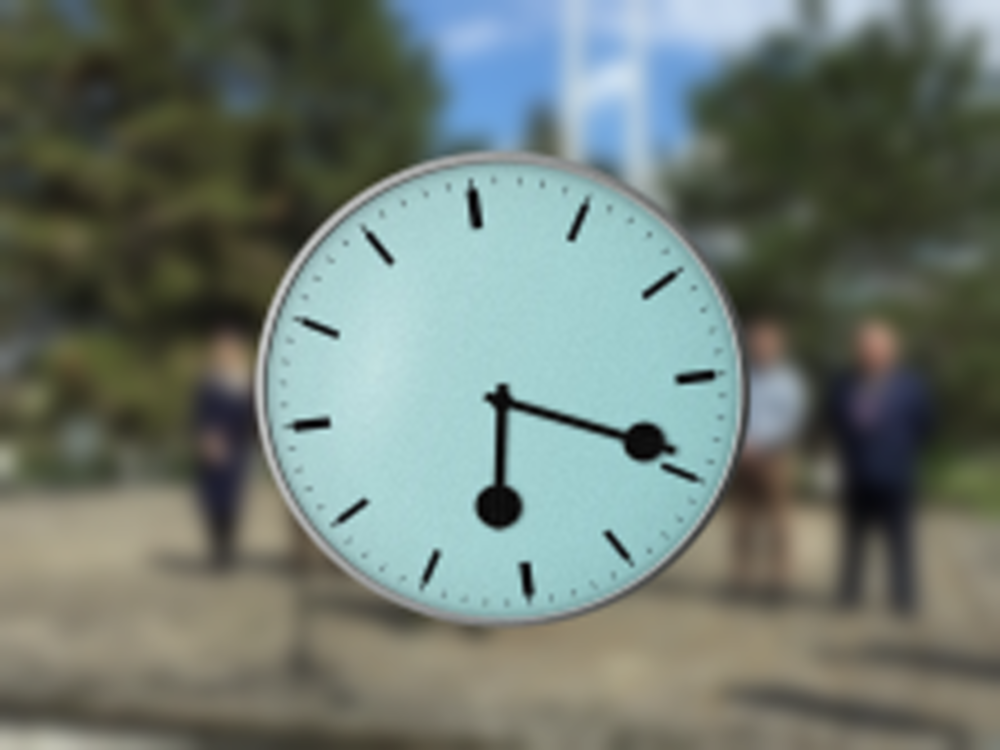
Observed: 6.19
